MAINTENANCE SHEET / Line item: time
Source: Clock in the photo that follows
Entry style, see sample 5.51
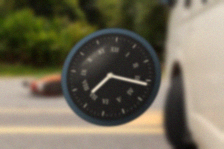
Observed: 7.16
